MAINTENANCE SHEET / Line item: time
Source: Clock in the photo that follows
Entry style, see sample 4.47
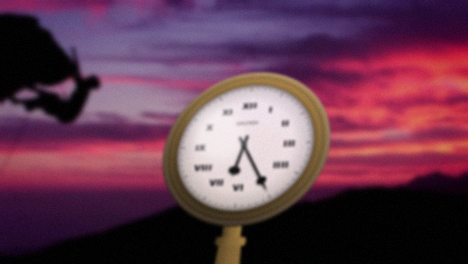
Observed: 6.25
